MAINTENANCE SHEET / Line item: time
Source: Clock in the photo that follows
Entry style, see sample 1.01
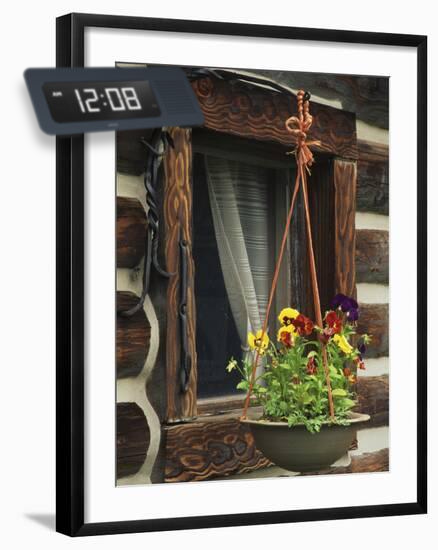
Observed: 12.08
